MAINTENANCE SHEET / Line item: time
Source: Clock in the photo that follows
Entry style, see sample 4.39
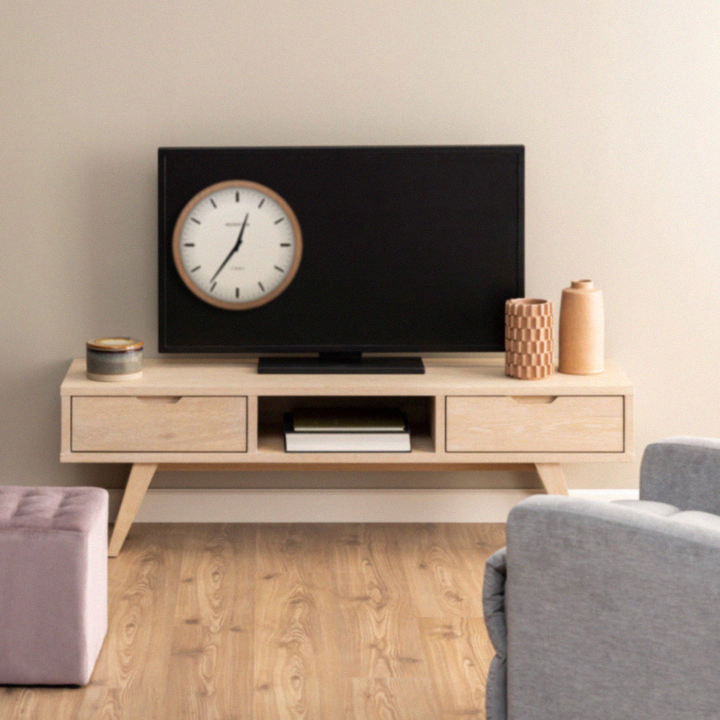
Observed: 12.36
